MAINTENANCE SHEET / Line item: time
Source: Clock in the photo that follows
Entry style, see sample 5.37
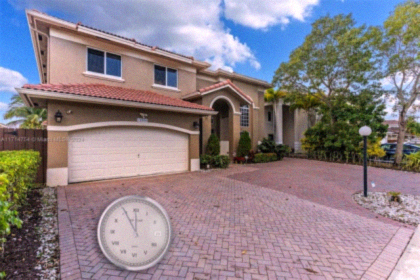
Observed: 11.55
